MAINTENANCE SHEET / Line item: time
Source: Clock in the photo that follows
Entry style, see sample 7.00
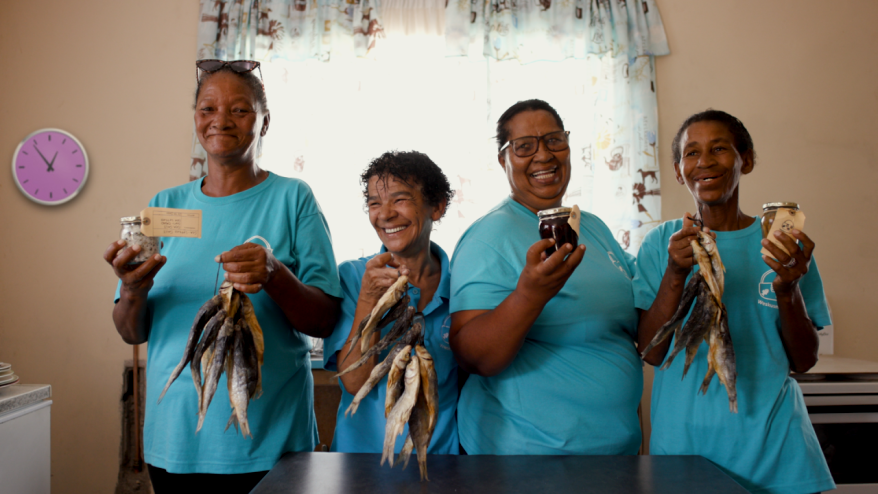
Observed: 12.54
